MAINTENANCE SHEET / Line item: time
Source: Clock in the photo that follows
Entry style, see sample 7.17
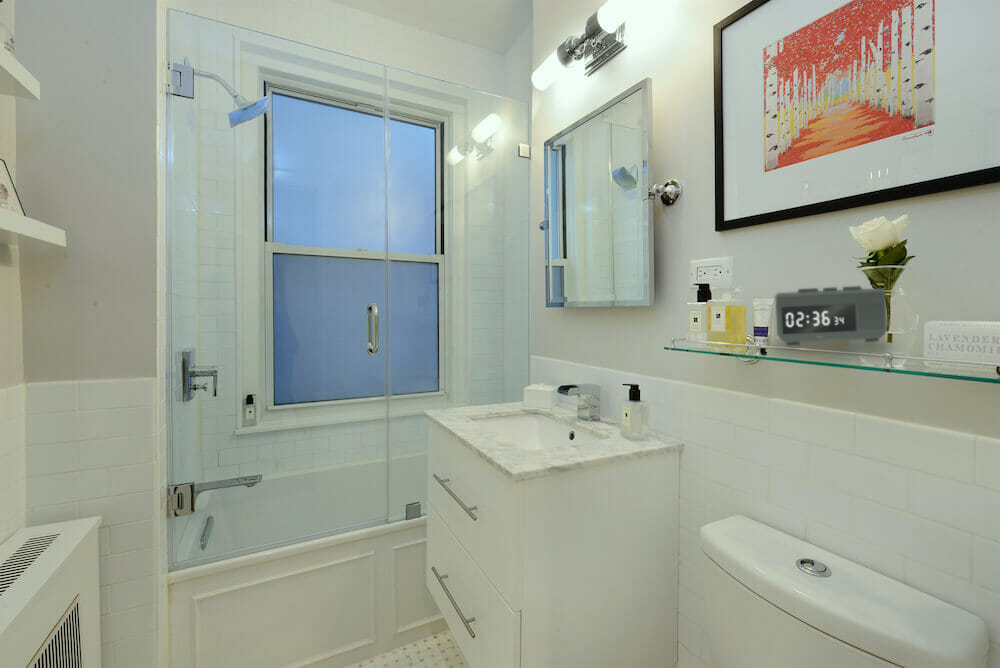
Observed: 2.36
